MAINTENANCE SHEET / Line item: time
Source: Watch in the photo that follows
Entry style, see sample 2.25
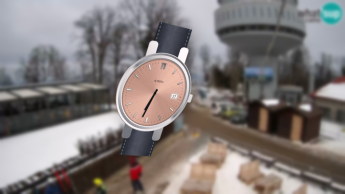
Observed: 6.32
